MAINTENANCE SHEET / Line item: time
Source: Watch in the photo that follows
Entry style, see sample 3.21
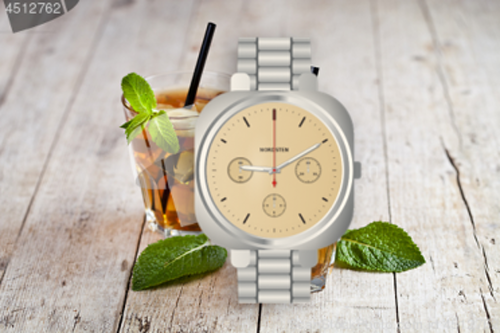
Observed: 9.10
